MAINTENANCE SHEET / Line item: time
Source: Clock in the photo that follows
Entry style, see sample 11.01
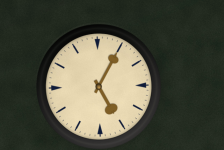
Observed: 5.05
